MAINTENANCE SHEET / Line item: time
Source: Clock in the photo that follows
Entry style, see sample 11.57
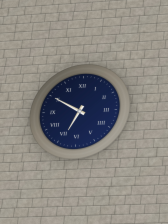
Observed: 6.50
